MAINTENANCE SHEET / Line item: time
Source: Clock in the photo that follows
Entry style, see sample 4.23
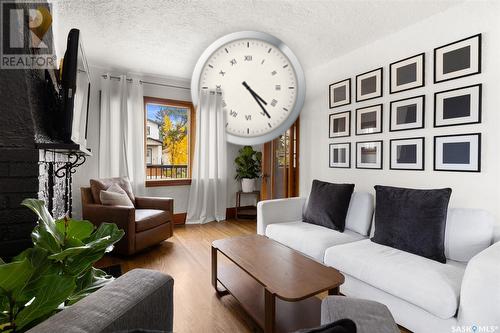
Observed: 4.24
